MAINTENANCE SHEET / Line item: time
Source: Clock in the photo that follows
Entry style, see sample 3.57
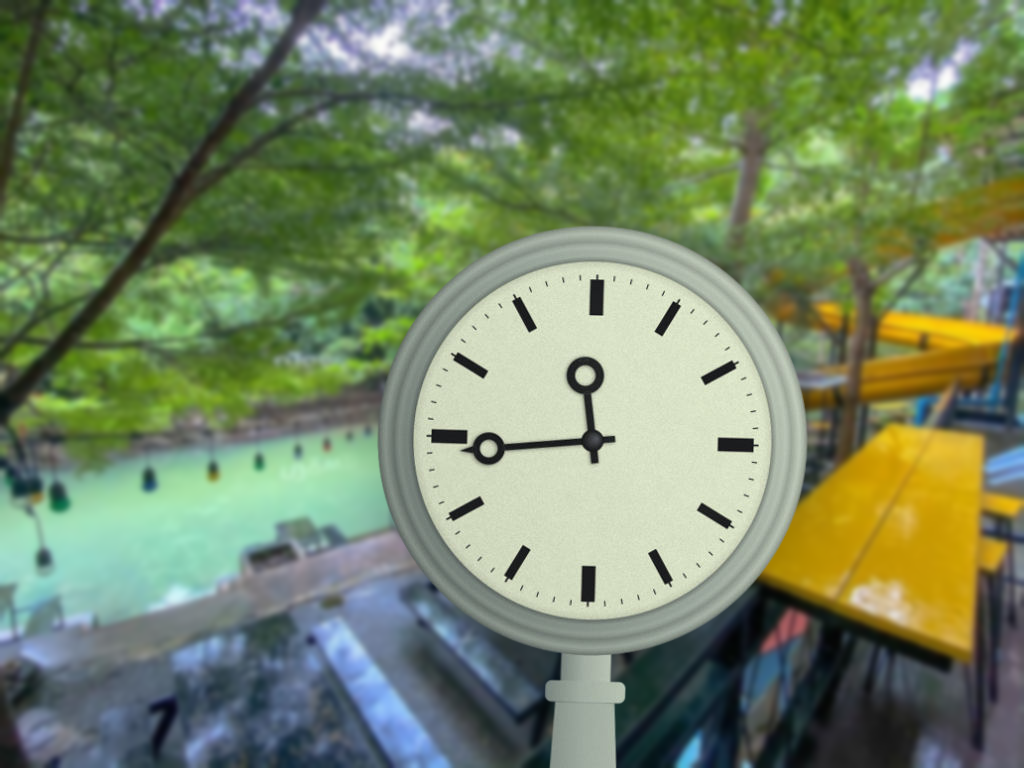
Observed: 11.44
